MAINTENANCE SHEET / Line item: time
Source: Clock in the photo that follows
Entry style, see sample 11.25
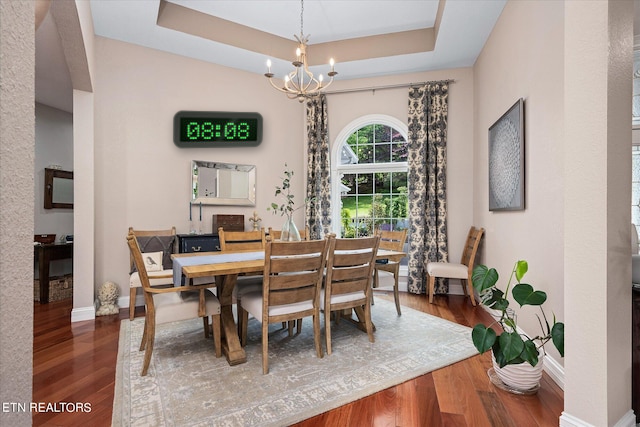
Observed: 8.08
